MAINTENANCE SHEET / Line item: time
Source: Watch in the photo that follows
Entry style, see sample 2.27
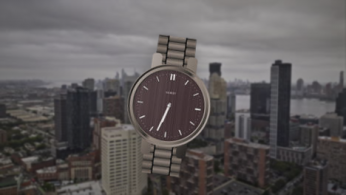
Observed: 6.33
